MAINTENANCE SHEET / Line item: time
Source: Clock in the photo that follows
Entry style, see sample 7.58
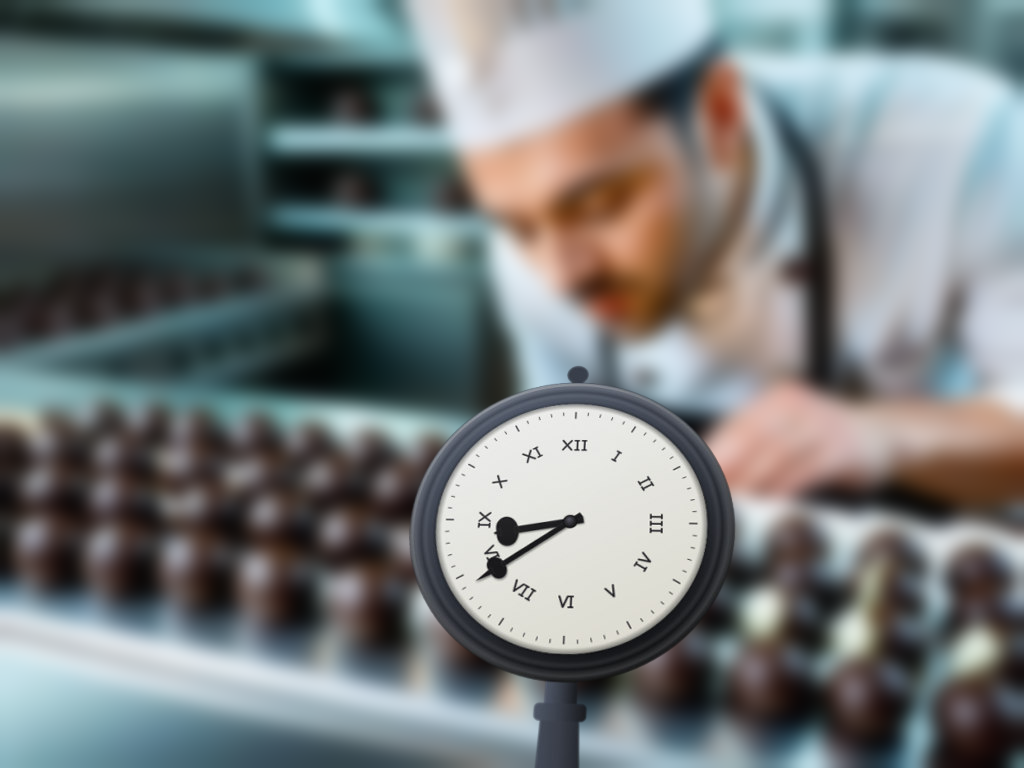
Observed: 8.39
